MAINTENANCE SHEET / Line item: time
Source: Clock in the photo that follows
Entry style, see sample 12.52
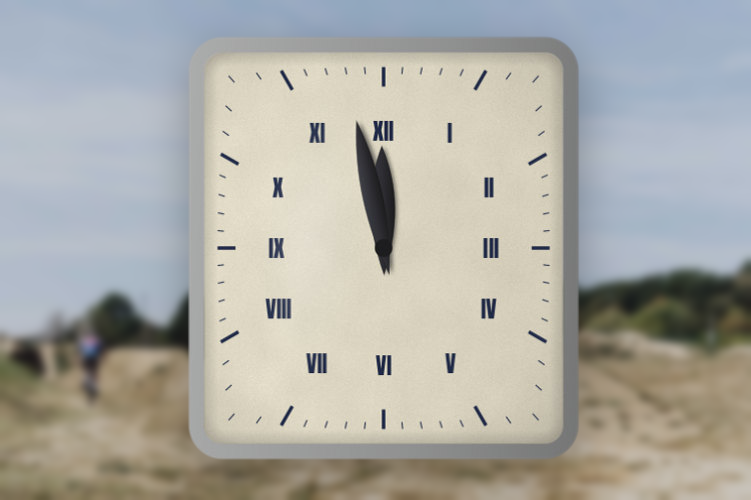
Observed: 11.58
